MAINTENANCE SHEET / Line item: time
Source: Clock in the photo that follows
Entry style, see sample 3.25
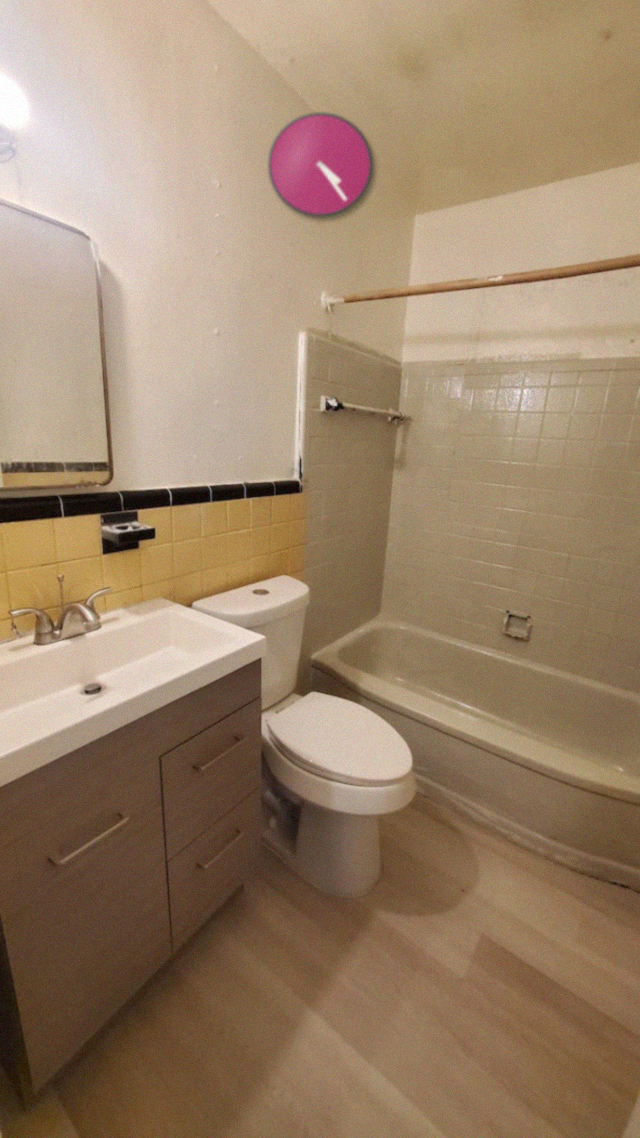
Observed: 4.24
